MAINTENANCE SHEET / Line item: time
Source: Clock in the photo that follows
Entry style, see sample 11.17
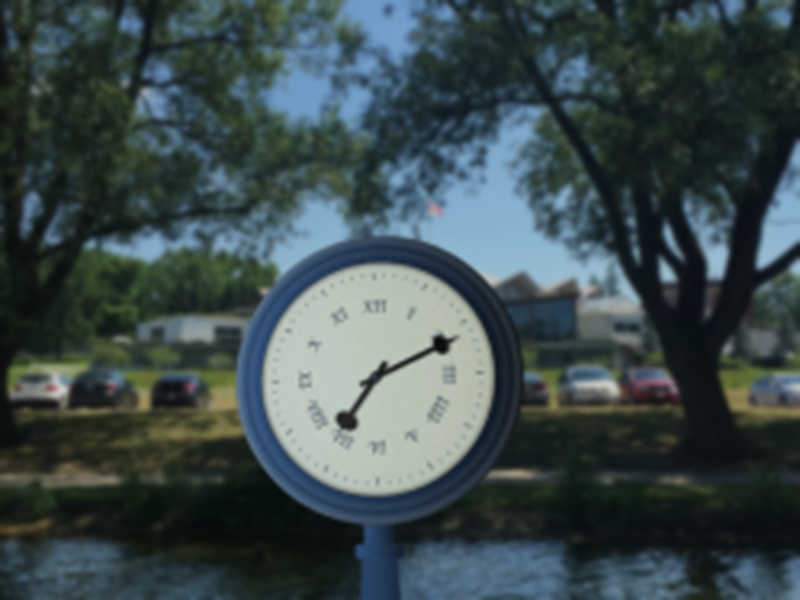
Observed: 7.11
